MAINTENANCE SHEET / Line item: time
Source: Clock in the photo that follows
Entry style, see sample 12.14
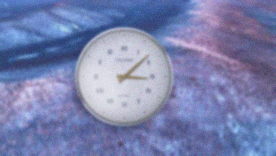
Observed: 3.08
